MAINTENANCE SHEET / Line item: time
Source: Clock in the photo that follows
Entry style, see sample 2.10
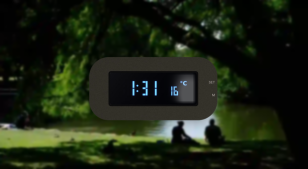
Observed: 1.31
